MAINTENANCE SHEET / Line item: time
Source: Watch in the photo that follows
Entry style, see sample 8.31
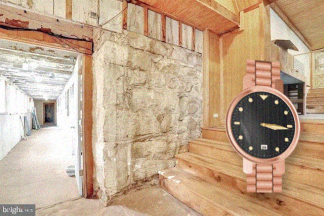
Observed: 3.16
